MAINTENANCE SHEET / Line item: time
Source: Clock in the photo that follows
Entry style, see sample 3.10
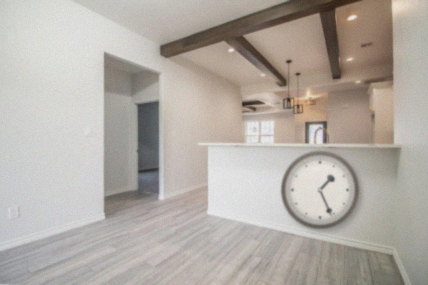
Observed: 1.26
